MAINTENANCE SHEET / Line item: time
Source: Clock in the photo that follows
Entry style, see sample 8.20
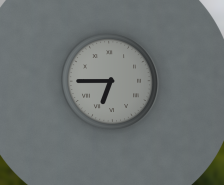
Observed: 6.45
